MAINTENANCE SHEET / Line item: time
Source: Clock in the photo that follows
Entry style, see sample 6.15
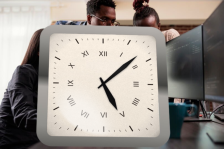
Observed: 5.08
